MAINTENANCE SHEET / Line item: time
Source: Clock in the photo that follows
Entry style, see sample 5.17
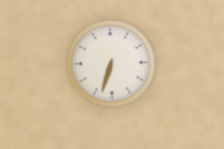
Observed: 6.33
